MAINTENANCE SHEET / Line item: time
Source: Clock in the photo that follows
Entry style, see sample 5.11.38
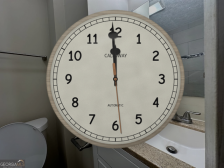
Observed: 11.59.29
